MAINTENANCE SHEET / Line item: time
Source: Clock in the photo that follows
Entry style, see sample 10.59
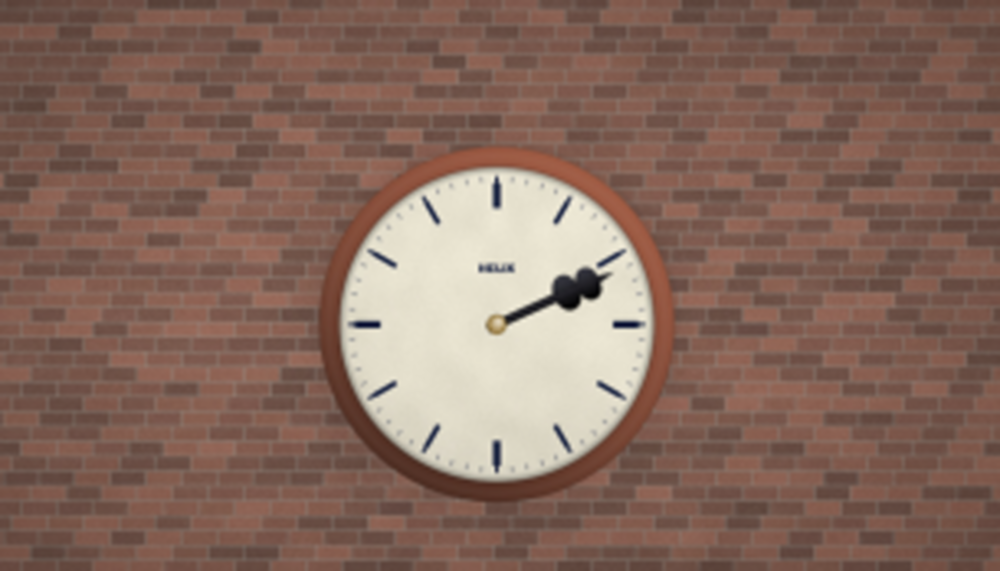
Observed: 2.11
